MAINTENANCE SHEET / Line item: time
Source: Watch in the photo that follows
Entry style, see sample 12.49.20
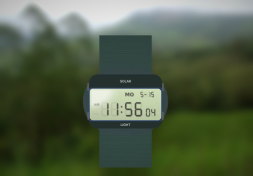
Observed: 11.56.04
